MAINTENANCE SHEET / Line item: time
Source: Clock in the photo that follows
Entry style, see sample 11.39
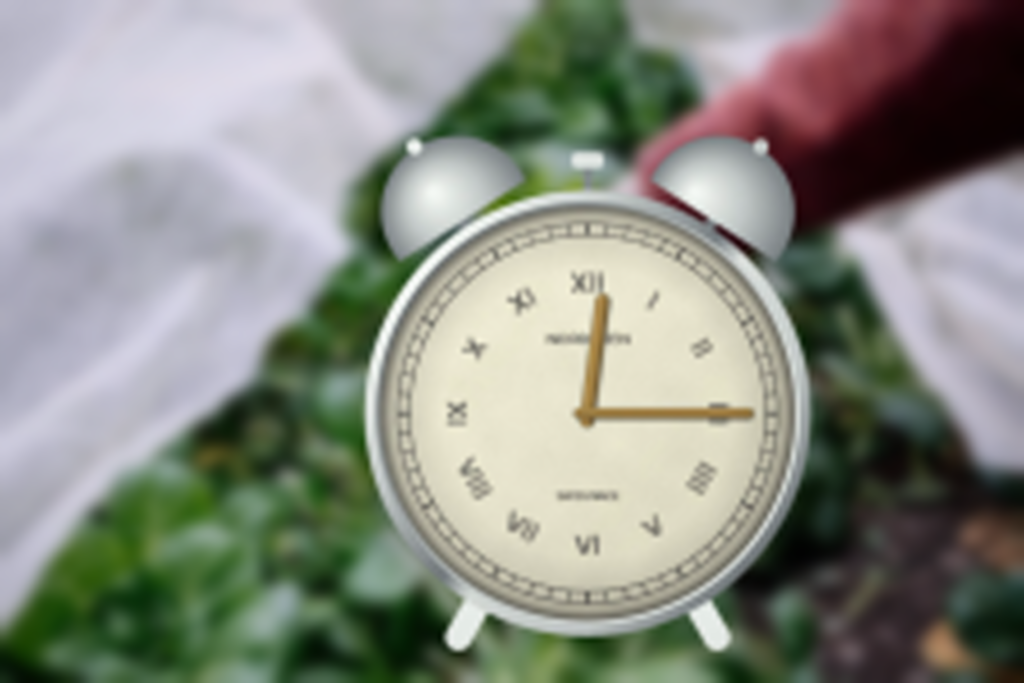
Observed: 12.15
